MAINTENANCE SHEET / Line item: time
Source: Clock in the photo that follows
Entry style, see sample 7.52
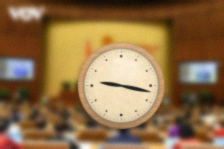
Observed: 9.17
